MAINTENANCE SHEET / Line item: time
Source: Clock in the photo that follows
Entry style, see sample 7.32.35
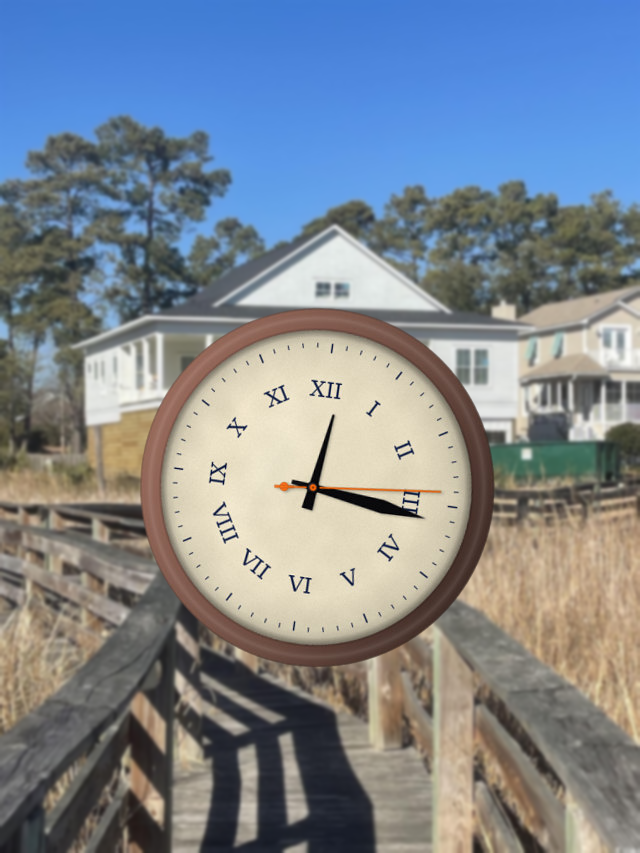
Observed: 12.16.14
